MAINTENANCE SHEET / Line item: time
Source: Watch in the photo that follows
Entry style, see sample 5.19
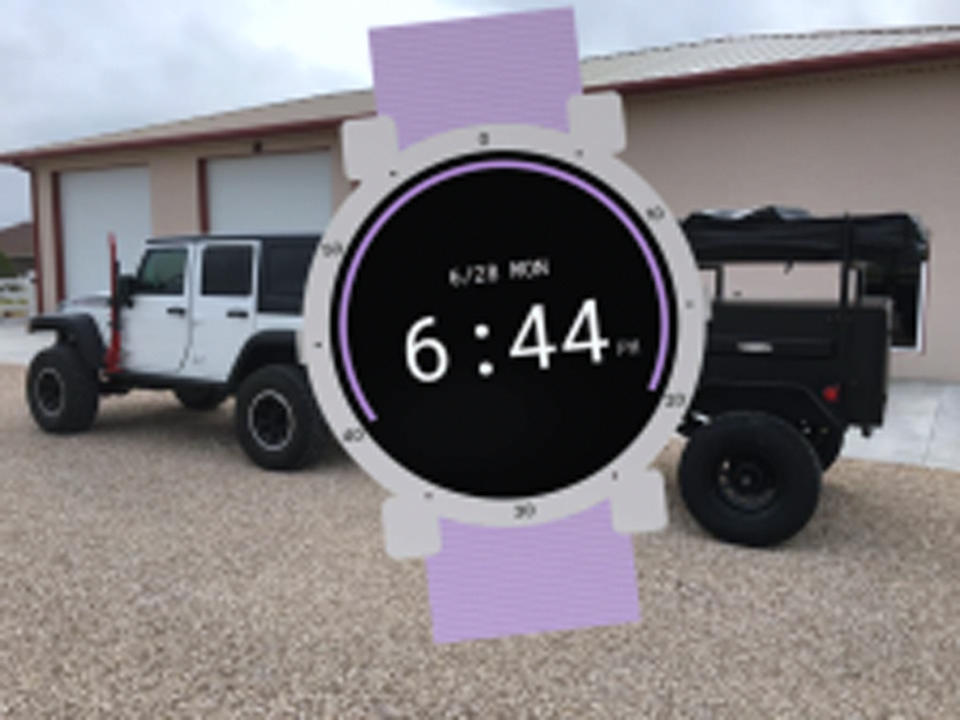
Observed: 6.44
